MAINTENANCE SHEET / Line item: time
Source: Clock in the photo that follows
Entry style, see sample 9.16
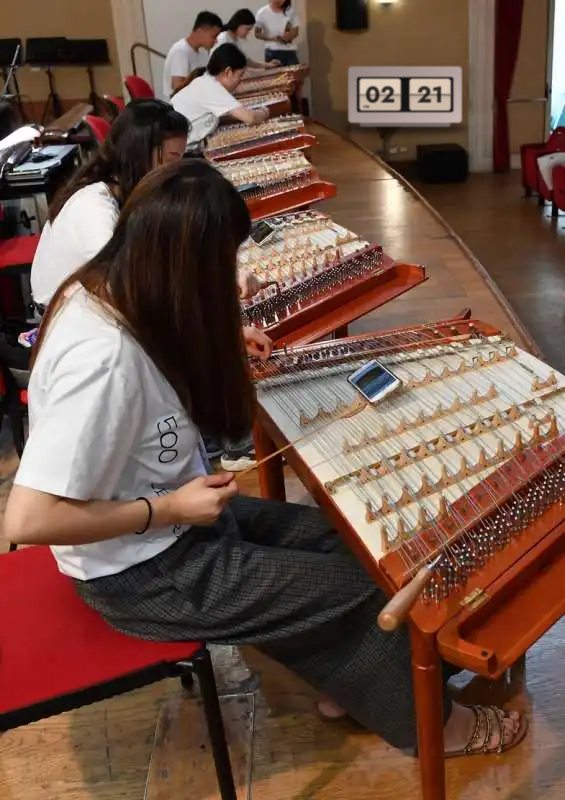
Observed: 2.21
